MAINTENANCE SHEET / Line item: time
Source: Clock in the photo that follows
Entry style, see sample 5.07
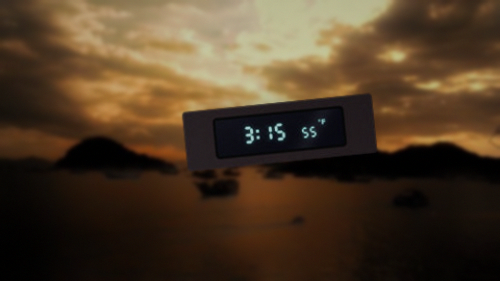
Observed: 3.15
